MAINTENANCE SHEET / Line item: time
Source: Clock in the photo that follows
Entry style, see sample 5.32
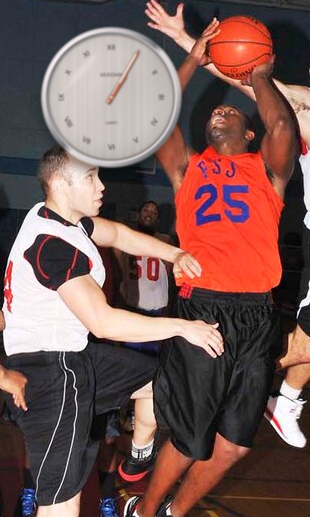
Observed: 1.05
